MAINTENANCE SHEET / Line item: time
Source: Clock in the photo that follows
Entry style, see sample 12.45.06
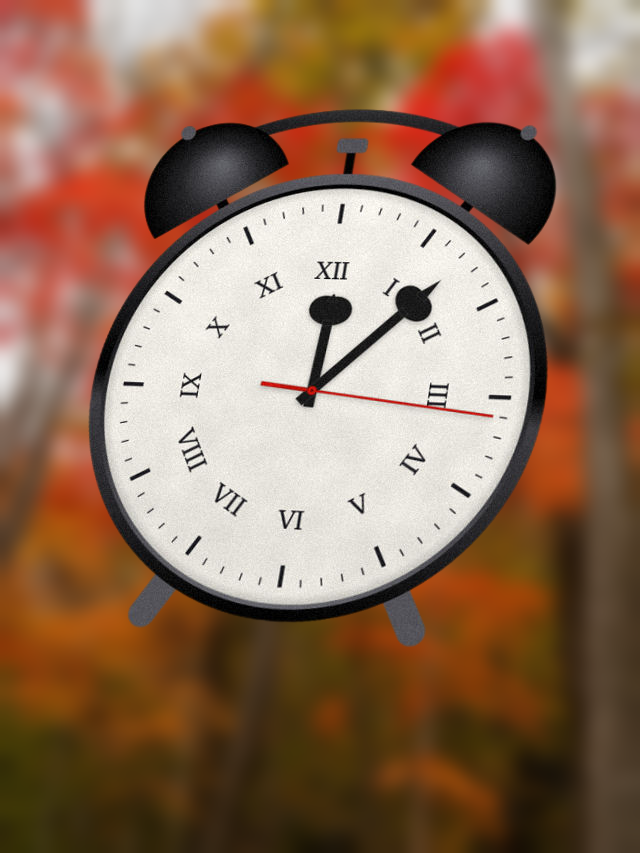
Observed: 12.07.16
